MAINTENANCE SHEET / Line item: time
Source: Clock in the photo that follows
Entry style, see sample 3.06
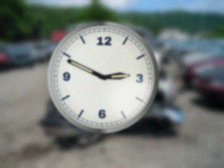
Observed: 2.49
